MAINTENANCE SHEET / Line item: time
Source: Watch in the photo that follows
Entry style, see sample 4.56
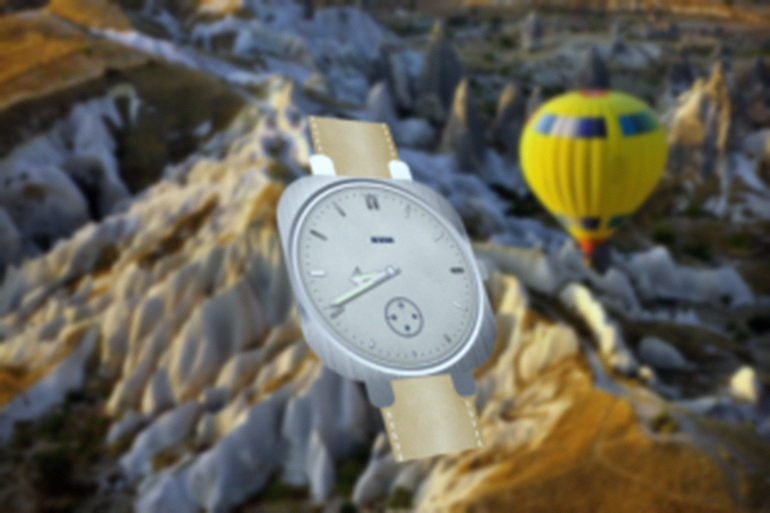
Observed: 8.41
